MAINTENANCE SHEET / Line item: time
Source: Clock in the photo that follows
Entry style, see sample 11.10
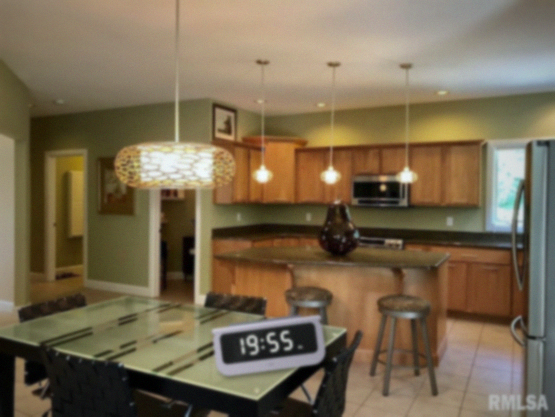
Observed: 19.55
